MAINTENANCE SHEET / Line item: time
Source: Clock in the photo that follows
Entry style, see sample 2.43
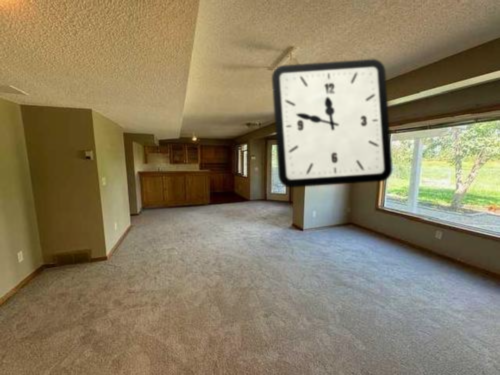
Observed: 11.48
